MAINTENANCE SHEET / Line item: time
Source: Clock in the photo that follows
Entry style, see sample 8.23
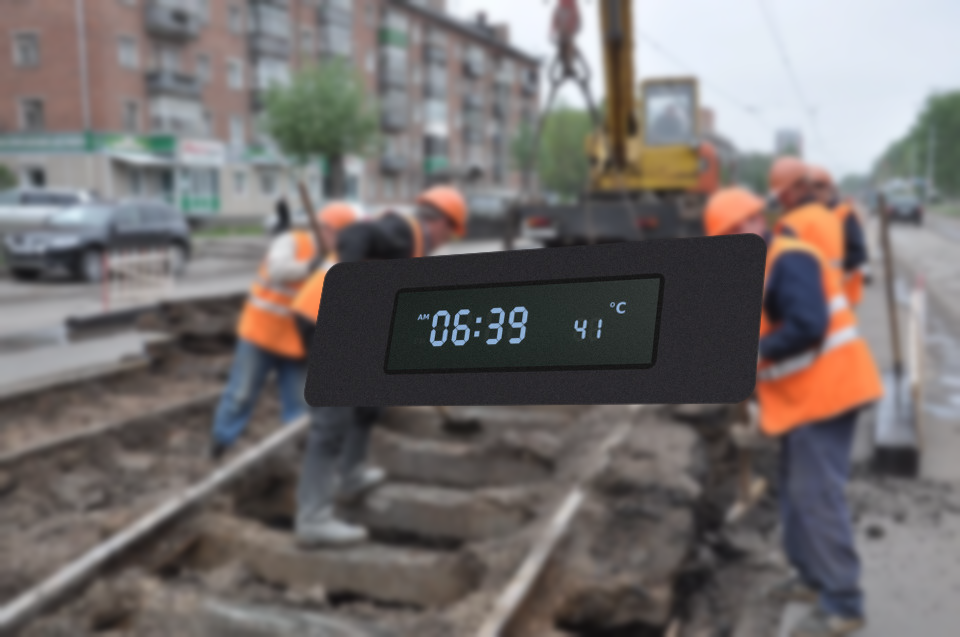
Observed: 6.39
